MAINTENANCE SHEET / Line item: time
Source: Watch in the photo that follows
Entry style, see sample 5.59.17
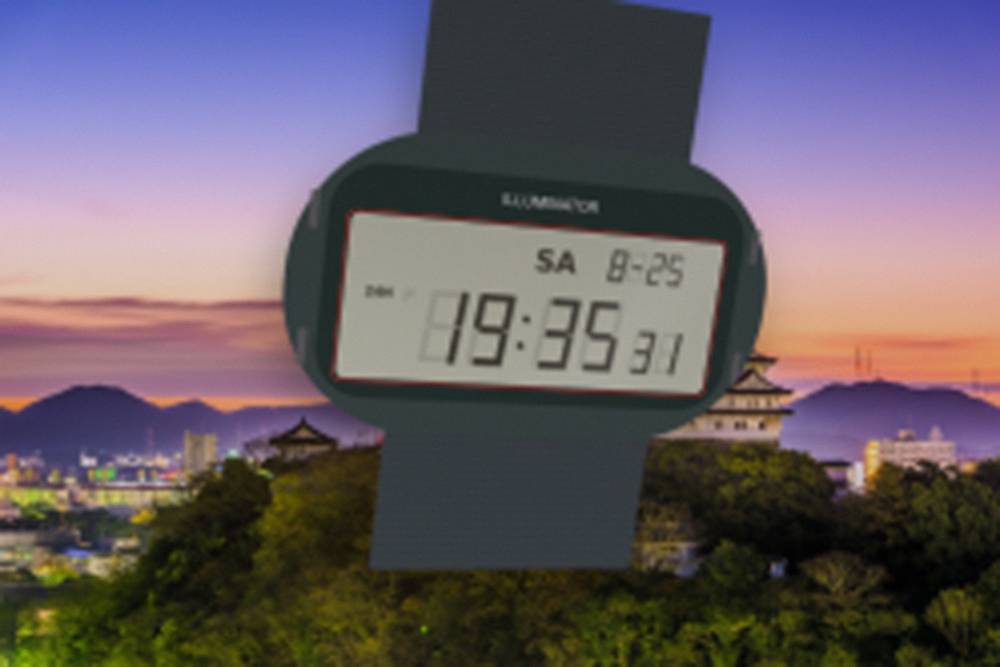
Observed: 19.35.31
